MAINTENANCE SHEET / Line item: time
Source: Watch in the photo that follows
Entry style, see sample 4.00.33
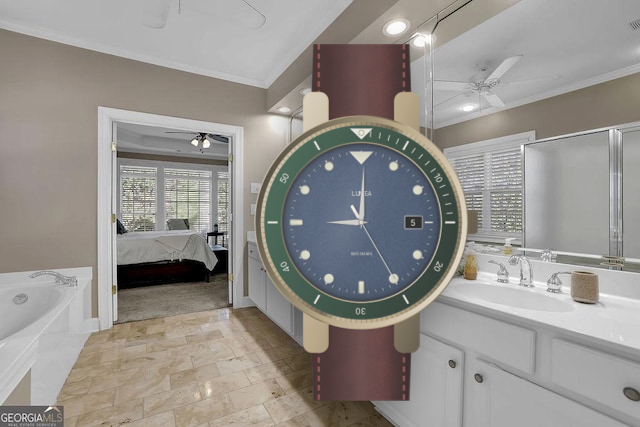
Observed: 9.00.25
